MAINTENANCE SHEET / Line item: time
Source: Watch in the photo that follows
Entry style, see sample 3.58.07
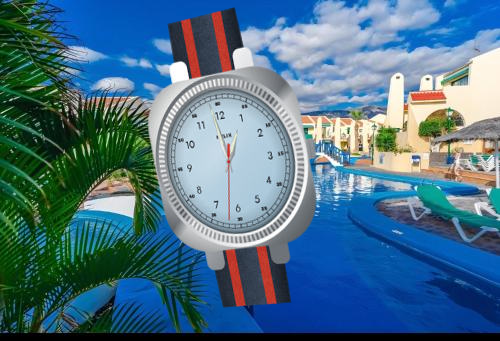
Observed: 12.58.32
